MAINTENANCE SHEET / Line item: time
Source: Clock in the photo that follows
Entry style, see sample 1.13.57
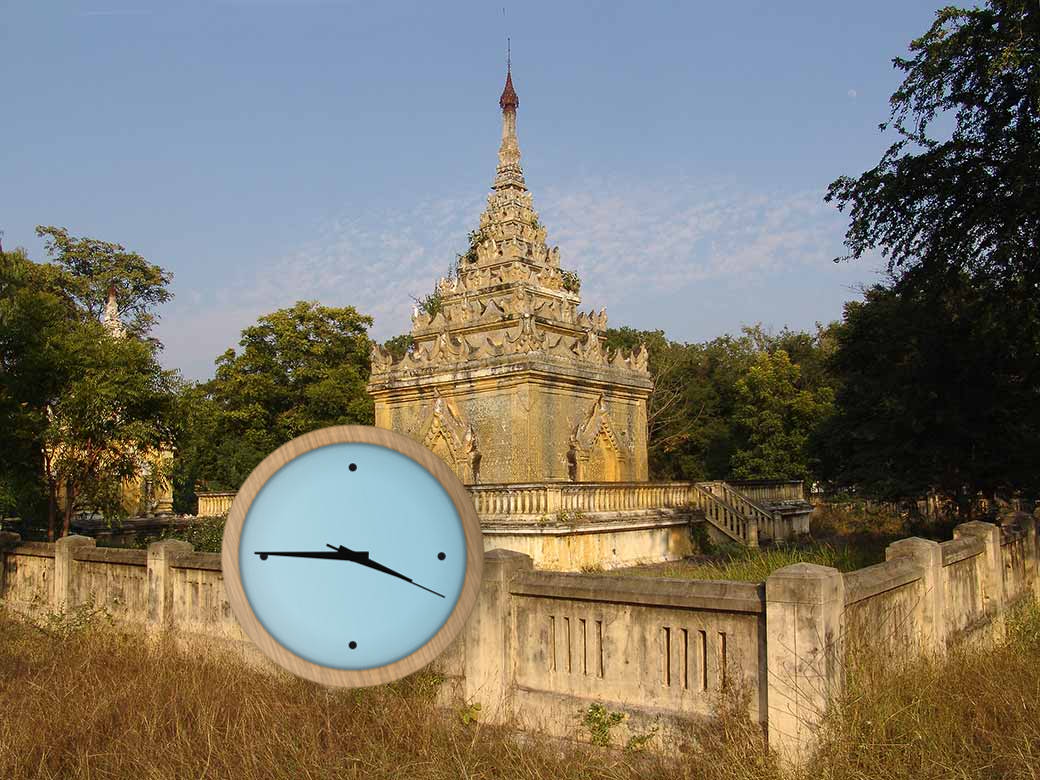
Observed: 3.45.19
